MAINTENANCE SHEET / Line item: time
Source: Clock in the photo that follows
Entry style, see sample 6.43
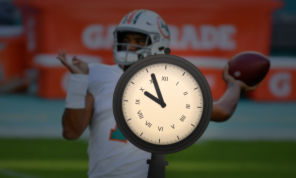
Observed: 9.56
